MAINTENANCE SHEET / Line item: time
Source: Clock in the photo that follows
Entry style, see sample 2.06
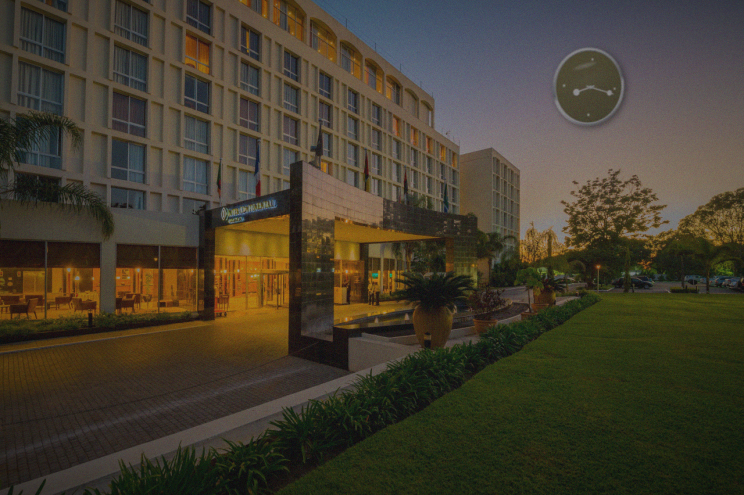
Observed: 8.17
